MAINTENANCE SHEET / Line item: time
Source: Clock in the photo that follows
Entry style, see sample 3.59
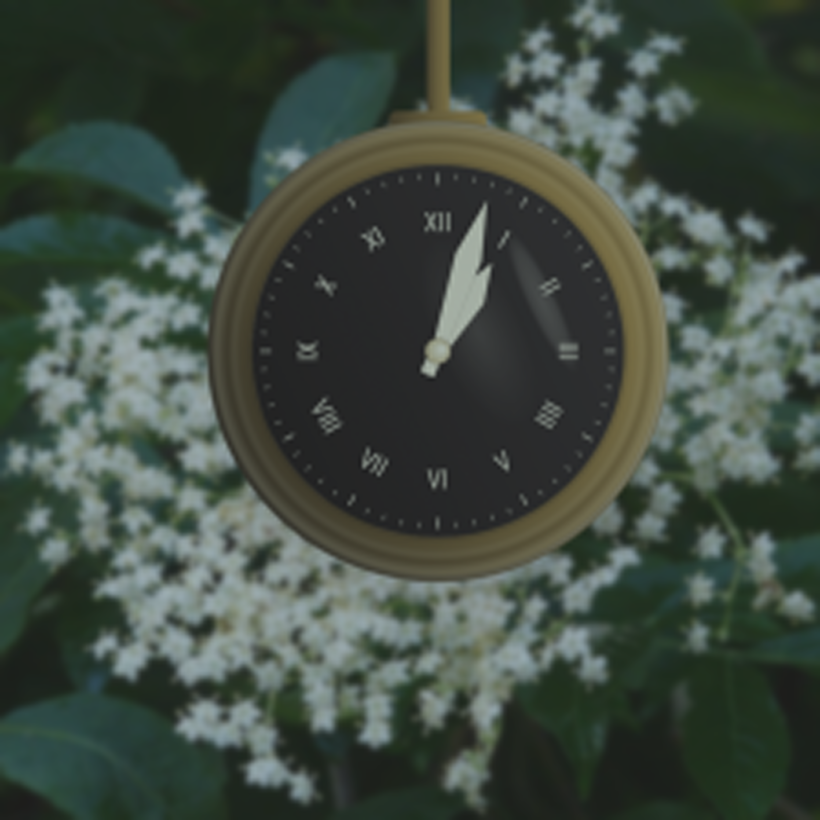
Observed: 1.03
